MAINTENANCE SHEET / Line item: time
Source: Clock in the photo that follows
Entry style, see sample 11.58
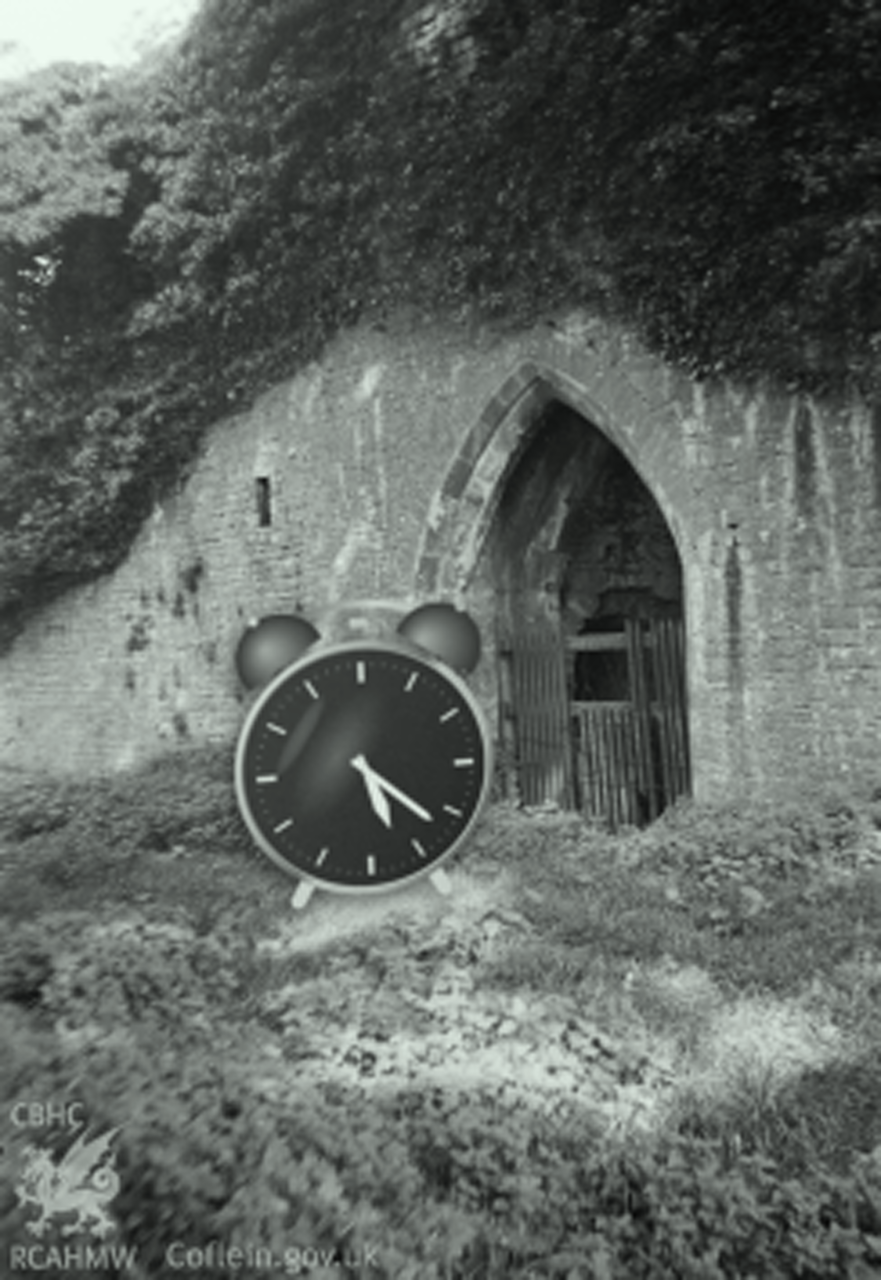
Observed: 5.22
